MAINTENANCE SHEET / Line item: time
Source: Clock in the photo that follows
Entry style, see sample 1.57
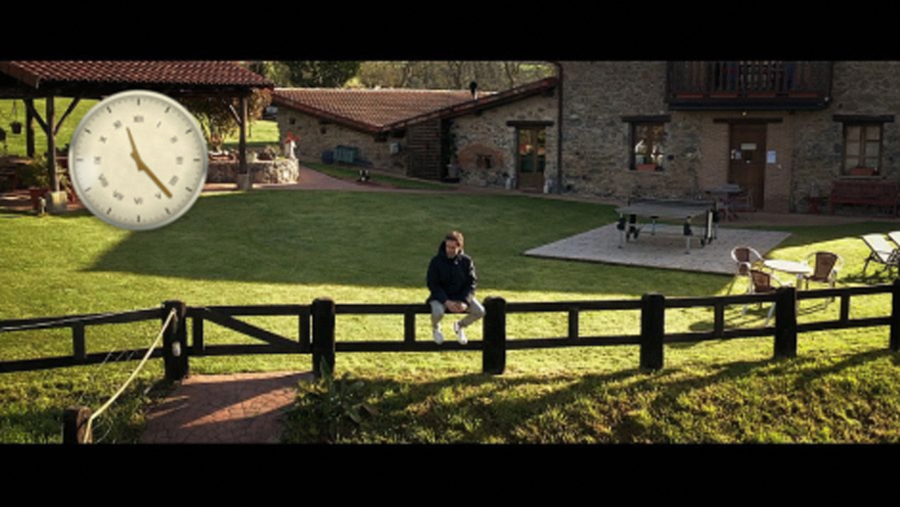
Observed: 11.23
